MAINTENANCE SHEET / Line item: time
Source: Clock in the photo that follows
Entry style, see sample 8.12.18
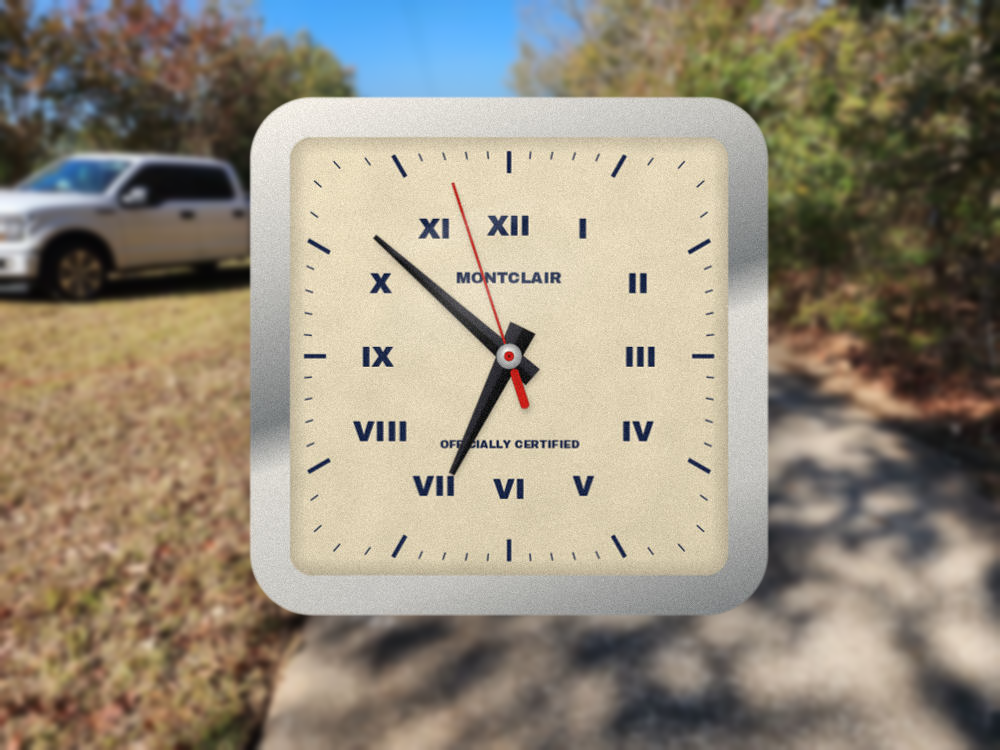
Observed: 6.51.57
